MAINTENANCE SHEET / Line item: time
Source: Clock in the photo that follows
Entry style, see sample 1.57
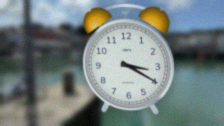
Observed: 3.20
